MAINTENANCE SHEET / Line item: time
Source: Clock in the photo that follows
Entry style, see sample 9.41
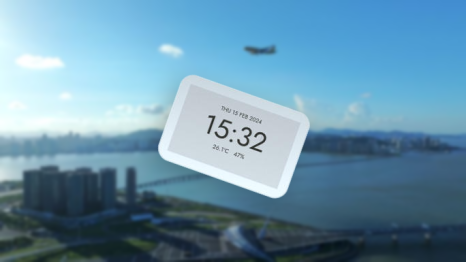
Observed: 15.32
